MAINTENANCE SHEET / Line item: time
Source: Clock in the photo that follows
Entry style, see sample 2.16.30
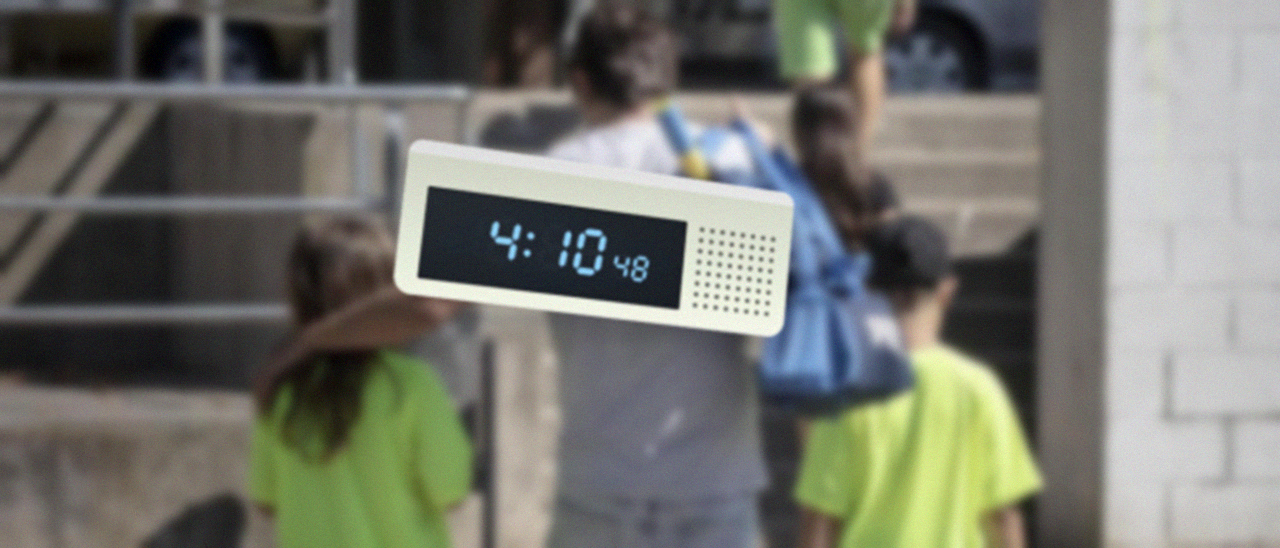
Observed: 4.10.48
